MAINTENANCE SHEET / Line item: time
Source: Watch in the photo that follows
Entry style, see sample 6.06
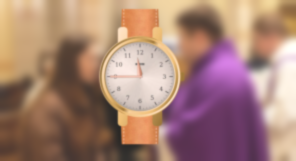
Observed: 11.45
